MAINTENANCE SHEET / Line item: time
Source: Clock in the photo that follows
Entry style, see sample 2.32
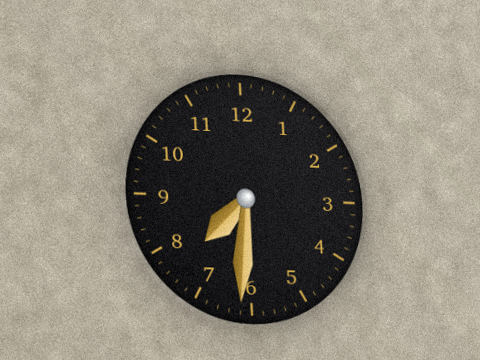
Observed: 7.31
